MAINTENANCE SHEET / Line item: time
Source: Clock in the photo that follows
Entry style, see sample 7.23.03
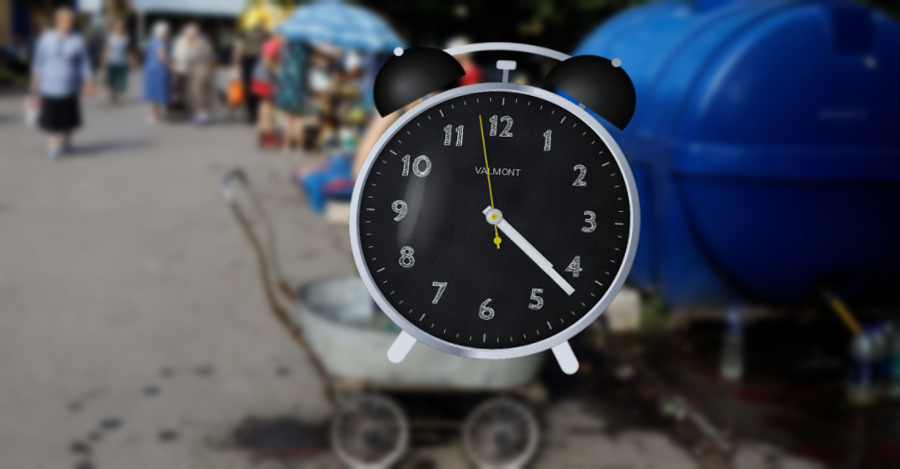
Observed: 4.21.58
